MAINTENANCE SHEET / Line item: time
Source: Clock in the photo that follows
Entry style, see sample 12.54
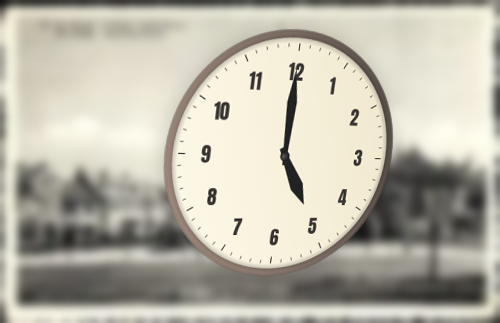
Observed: 5.00
